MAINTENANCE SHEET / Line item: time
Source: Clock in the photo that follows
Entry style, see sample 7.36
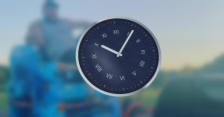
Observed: 10.06
